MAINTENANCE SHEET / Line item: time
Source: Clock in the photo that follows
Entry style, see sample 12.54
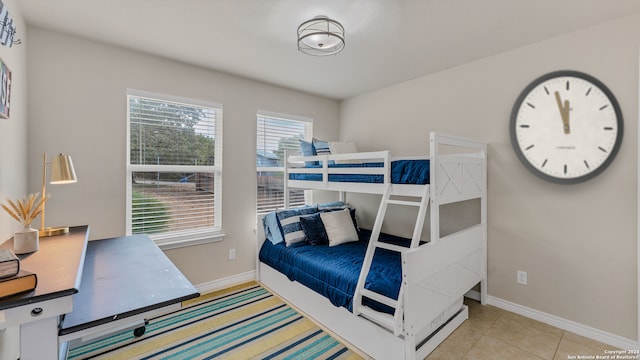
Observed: 11.57
